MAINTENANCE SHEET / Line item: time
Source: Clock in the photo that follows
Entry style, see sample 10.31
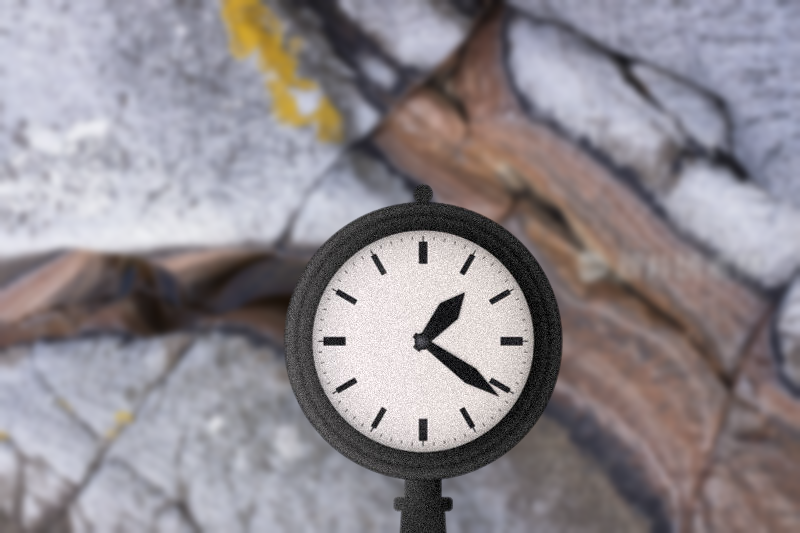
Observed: 1.21
